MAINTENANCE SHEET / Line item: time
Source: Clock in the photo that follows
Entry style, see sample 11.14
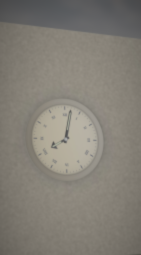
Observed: 8.02
